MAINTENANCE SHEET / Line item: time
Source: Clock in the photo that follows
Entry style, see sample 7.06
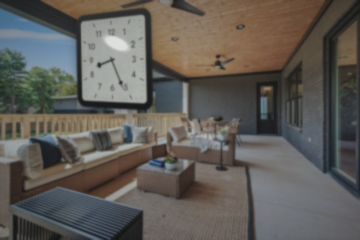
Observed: 8.26
